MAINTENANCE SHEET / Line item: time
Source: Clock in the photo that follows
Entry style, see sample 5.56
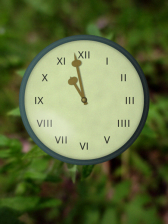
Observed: 10.58
